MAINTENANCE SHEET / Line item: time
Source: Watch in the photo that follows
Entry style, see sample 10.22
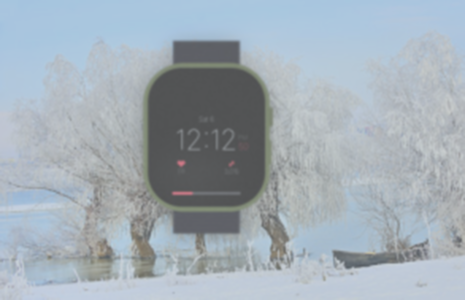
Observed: 12.12
